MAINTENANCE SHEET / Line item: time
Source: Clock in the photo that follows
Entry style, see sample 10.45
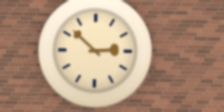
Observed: 2.52
